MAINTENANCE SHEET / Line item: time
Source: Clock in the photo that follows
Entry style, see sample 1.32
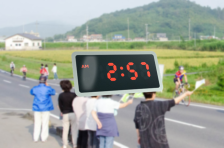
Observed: 2.57
